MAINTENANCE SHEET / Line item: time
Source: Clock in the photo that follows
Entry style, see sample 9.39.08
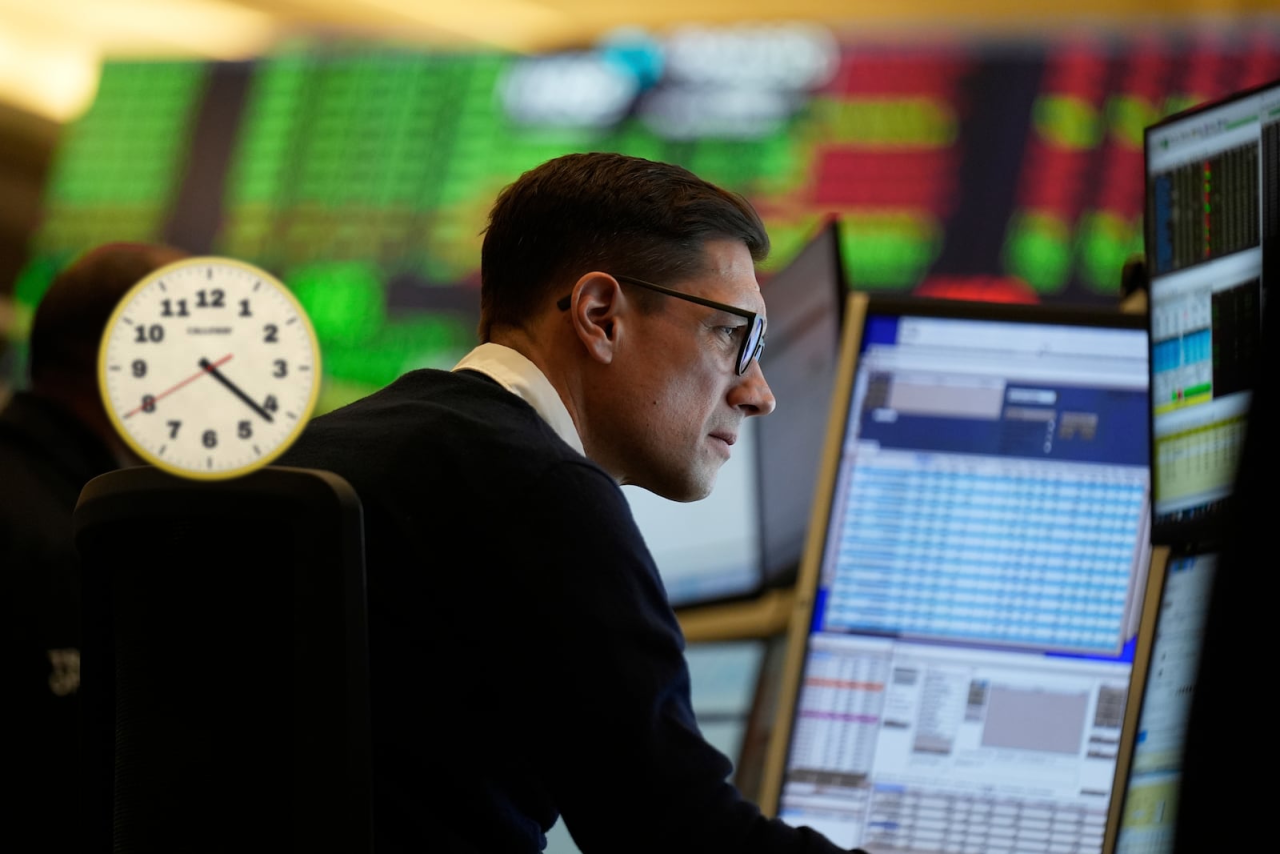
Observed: 4.21.40
